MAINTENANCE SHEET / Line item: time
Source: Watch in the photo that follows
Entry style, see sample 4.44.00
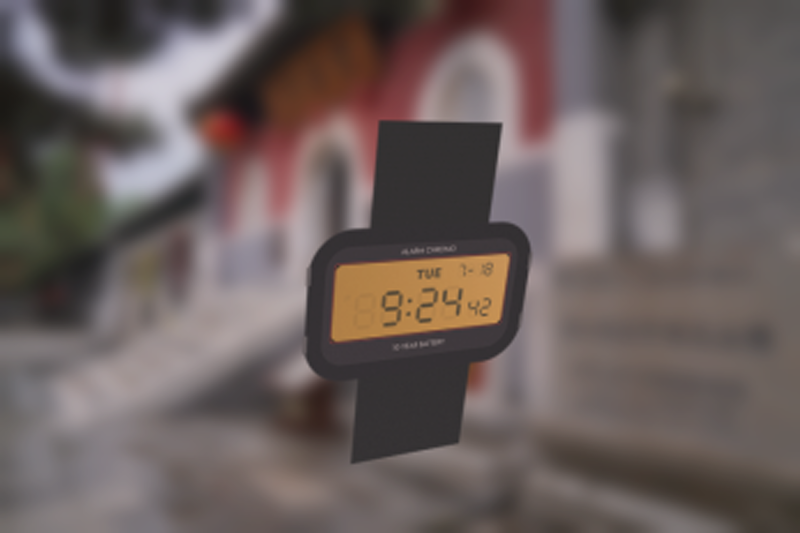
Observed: 9.24.42
